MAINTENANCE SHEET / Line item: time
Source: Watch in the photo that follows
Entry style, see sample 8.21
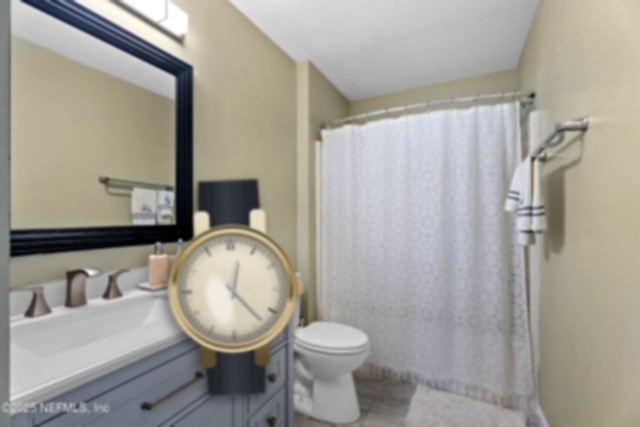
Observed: 12.23
